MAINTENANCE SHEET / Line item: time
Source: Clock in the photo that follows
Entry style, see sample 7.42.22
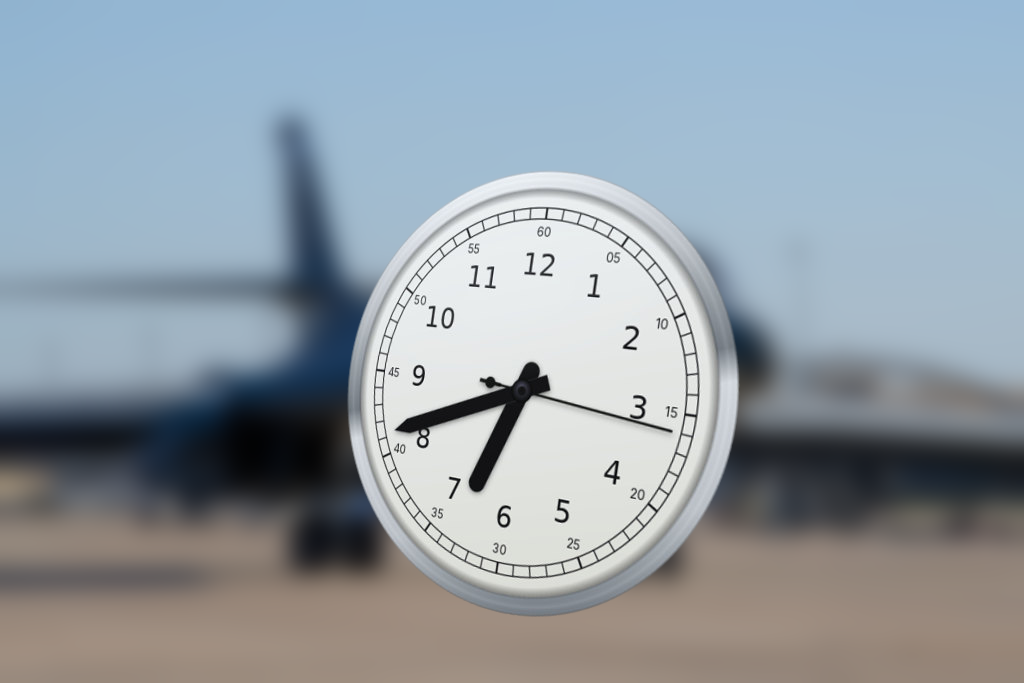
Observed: 6.41.16
